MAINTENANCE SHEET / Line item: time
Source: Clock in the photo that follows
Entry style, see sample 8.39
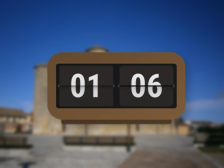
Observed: 1.06
